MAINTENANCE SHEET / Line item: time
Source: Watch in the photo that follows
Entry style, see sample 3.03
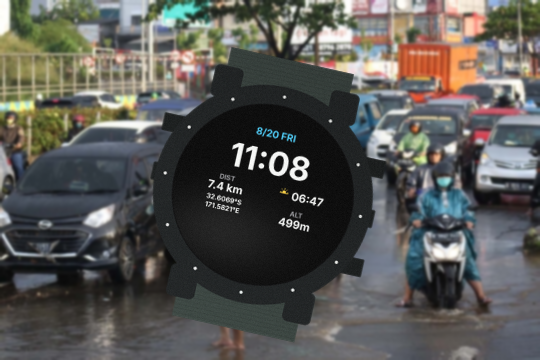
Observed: 11.08
